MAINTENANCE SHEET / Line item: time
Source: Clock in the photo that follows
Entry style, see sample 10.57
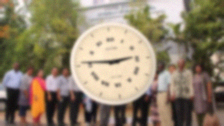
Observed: 2.46
